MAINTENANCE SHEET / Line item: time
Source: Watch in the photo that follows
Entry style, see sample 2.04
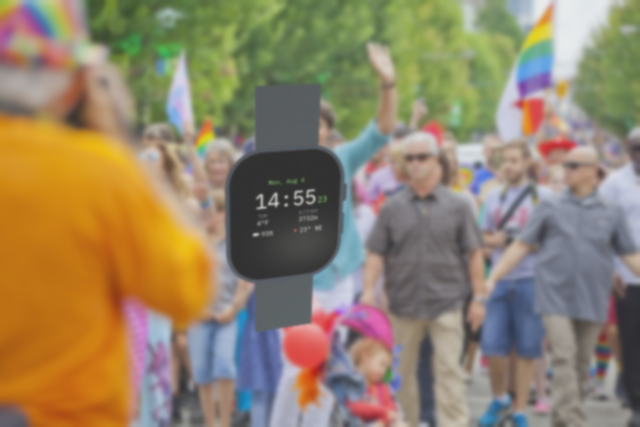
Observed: 14.55
